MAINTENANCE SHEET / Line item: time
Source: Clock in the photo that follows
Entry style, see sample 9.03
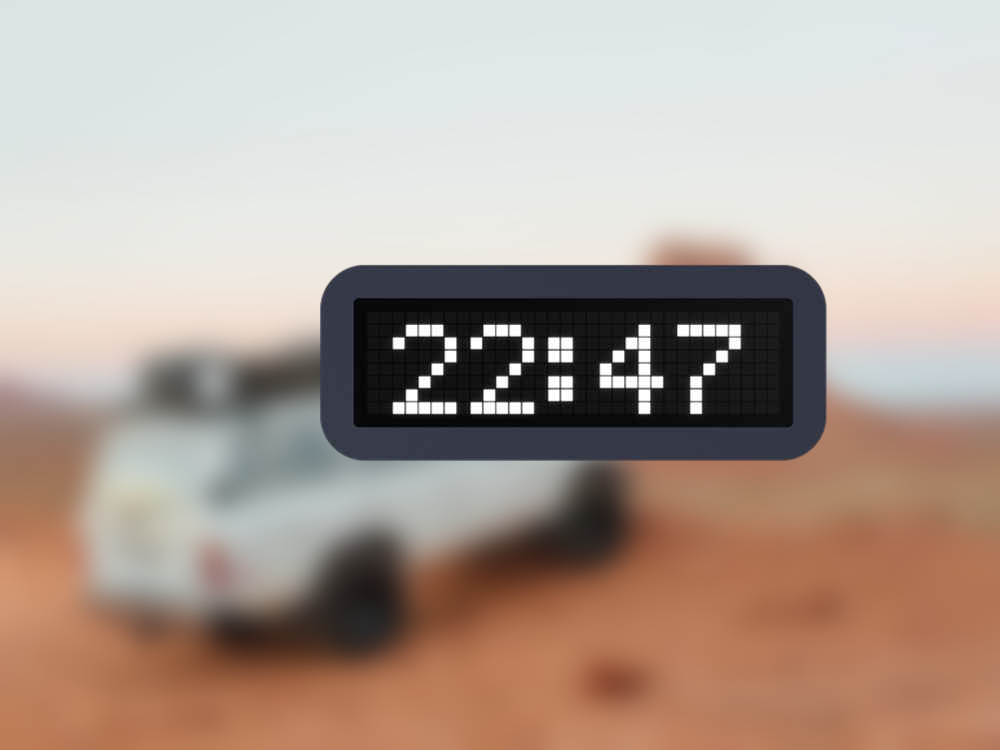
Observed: 22.47
